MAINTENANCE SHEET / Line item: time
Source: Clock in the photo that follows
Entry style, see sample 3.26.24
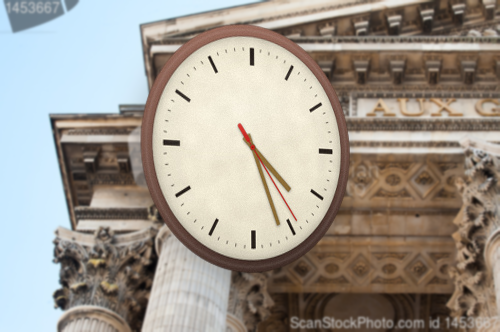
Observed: 4.26.24
